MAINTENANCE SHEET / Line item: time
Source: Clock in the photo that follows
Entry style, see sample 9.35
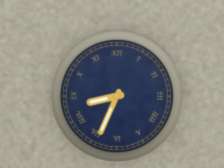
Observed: 8.34
